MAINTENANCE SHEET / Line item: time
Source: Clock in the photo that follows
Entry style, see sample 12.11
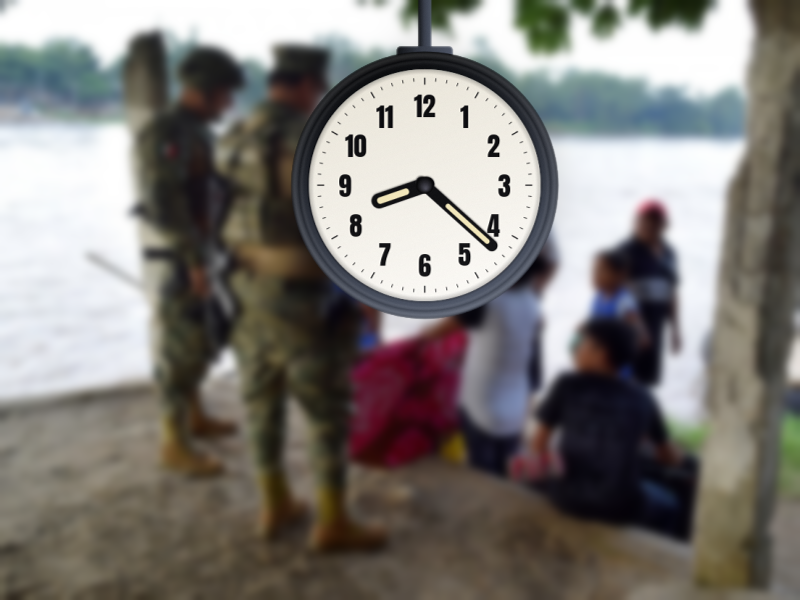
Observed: 8.22
